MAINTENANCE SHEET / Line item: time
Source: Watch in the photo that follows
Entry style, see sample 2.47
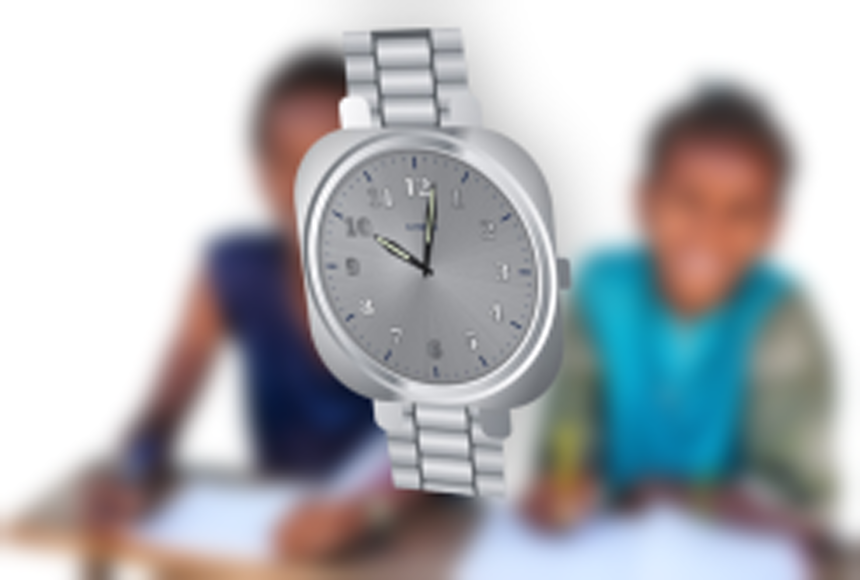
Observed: 10.02
